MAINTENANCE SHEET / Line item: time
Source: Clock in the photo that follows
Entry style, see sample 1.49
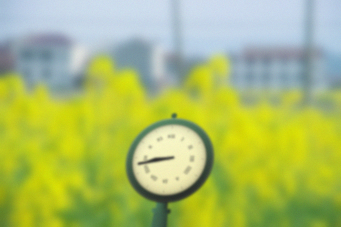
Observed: 8.43
